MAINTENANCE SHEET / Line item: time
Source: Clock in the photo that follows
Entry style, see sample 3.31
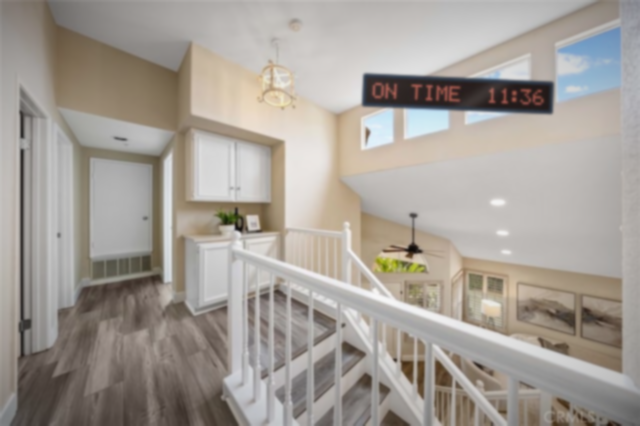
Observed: 11.36
